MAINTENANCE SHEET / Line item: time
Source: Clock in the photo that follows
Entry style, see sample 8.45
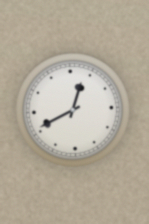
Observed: 12.41
